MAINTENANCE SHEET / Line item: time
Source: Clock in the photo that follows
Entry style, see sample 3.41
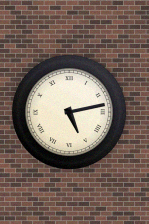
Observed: 5.13
